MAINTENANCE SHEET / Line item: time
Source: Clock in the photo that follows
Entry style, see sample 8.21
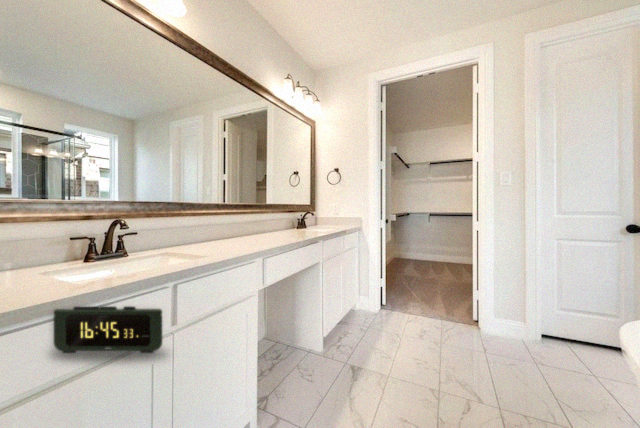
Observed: 16.45
